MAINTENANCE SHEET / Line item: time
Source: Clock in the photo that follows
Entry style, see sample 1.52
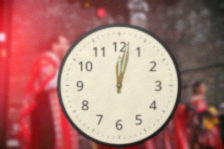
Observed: 12.02
